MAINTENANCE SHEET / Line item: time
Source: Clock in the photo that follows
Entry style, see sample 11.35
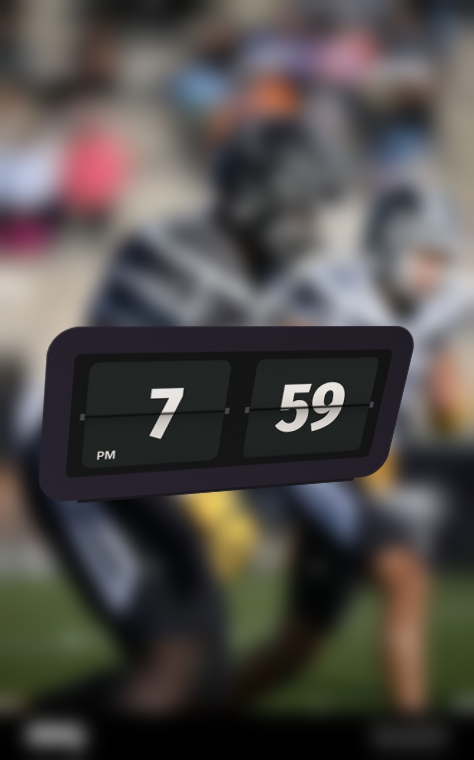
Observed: 7.59
